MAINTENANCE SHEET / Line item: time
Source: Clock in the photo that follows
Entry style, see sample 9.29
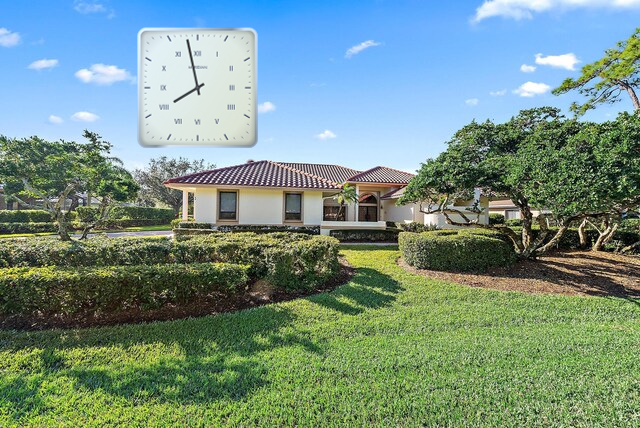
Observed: 7.58
